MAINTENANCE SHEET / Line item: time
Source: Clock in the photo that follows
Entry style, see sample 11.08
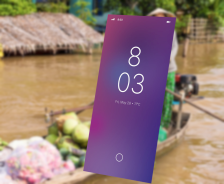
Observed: 8.03
